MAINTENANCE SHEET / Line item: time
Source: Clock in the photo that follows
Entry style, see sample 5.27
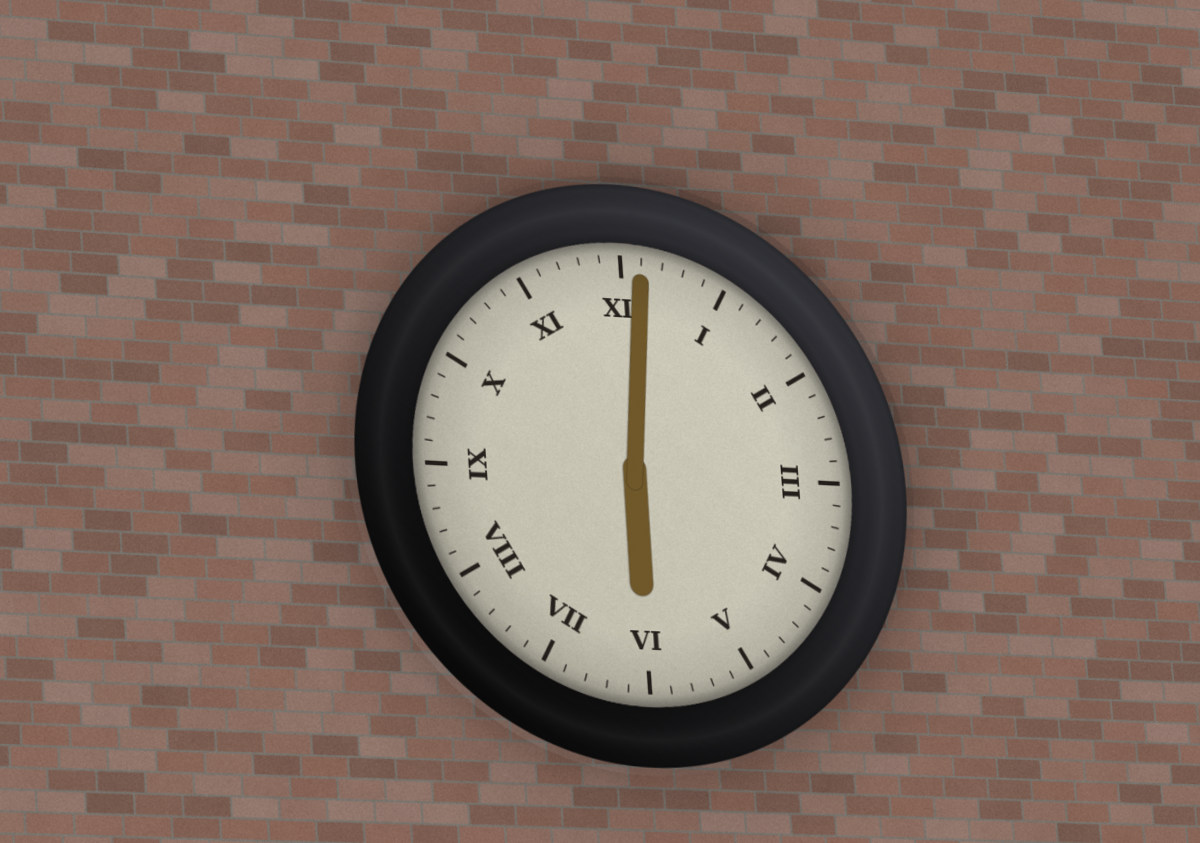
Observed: 6.01
